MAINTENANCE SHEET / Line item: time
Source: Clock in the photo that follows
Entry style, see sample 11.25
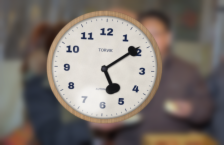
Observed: 5.09
